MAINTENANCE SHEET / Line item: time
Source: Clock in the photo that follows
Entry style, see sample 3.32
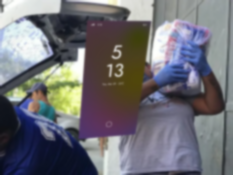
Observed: 5.13
